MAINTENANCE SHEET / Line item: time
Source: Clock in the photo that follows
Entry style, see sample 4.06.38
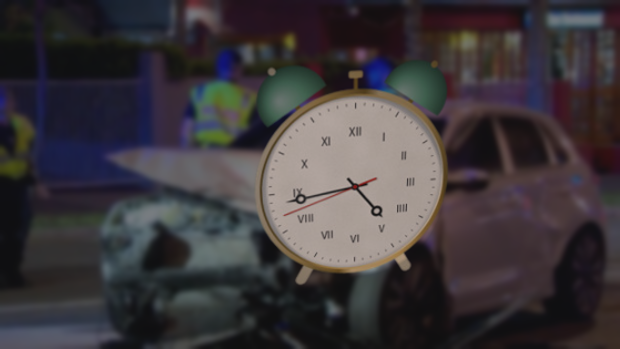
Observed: 4.43.42
